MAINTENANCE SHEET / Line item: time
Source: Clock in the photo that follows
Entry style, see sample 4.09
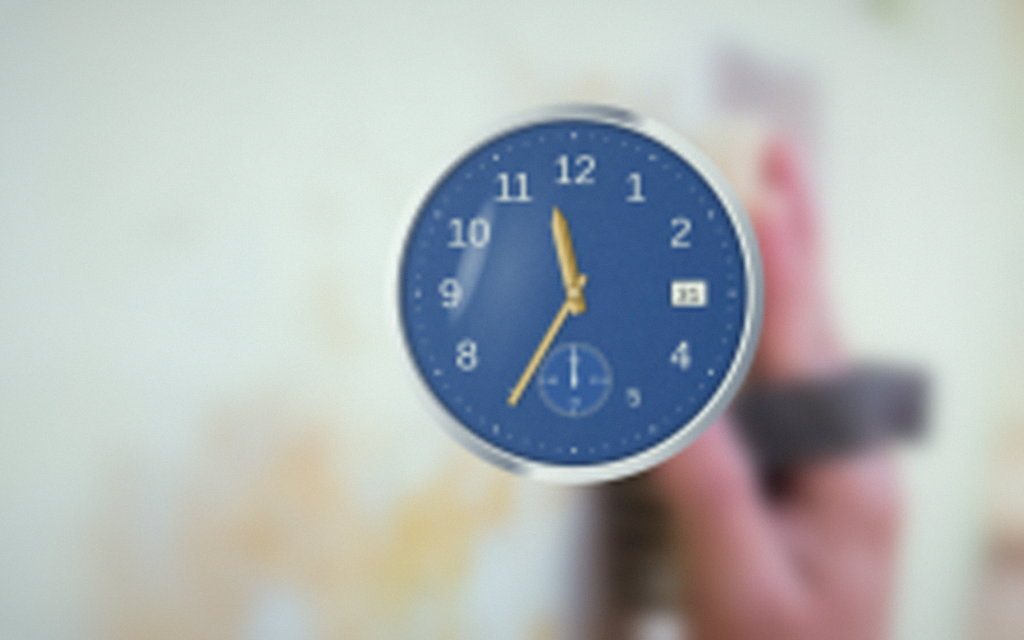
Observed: 11.35
